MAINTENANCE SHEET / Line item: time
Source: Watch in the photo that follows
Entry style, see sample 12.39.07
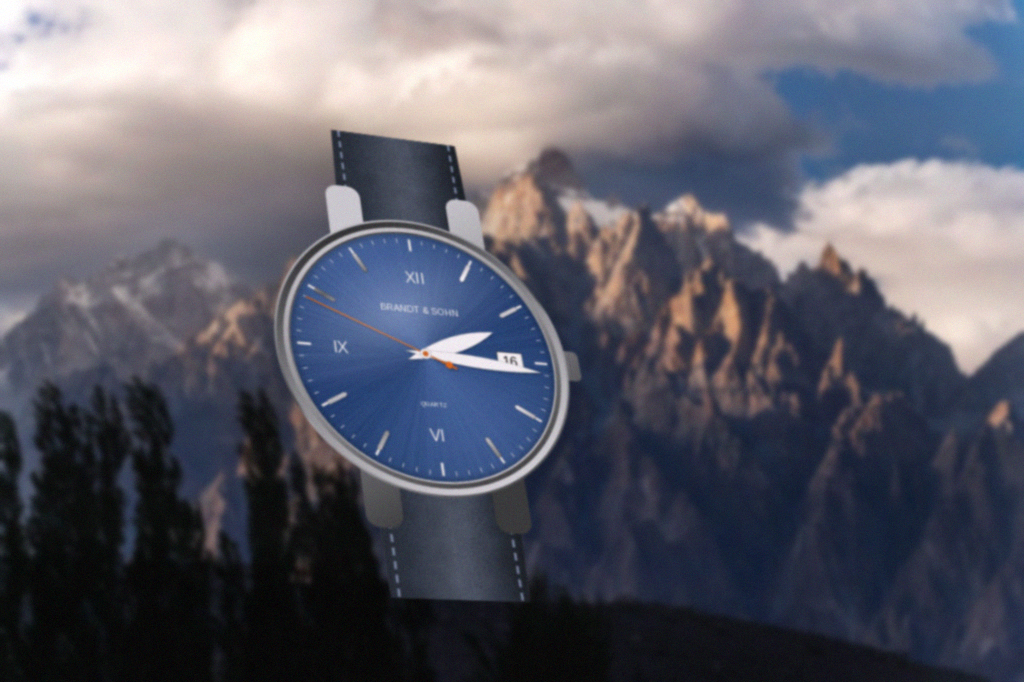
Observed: 2.15.49
